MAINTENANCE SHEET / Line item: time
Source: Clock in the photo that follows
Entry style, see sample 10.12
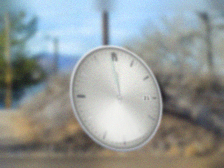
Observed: 11.59
